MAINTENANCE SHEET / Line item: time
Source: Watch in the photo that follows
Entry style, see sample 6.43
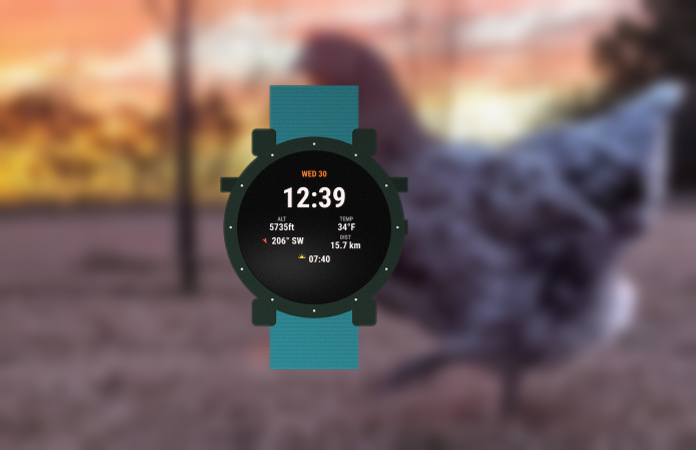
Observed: 12.39
